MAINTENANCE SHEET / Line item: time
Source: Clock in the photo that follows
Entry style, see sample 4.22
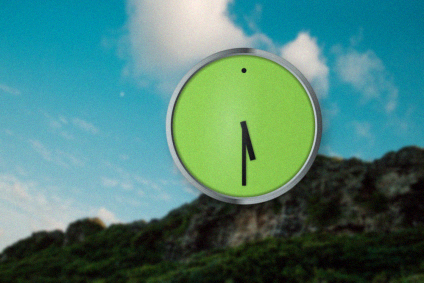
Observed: 5.30
